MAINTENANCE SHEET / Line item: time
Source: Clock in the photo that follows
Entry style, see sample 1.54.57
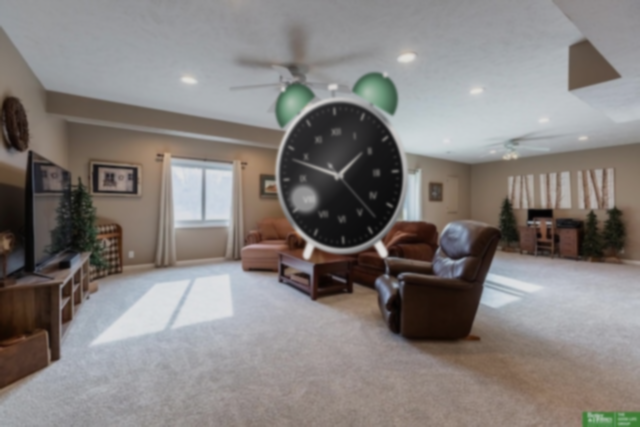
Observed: 1.48.23
